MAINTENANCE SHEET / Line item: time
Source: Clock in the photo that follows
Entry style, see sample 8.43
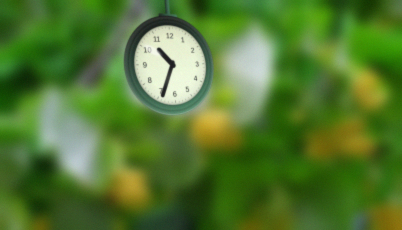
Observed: 10.34
